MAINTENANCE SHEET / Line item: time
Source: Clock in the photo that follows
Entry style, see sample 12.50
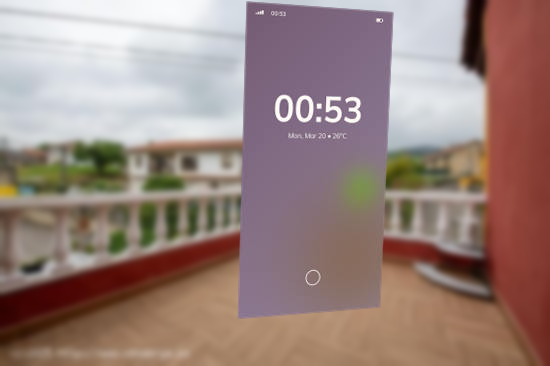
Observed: 0.53
